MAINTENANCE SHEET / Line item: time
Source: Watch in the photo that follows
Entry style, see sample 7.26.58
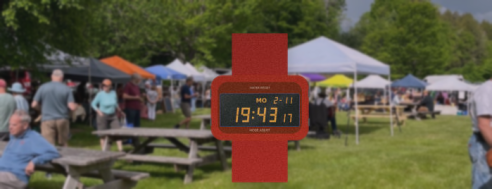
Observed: 19.43.17
